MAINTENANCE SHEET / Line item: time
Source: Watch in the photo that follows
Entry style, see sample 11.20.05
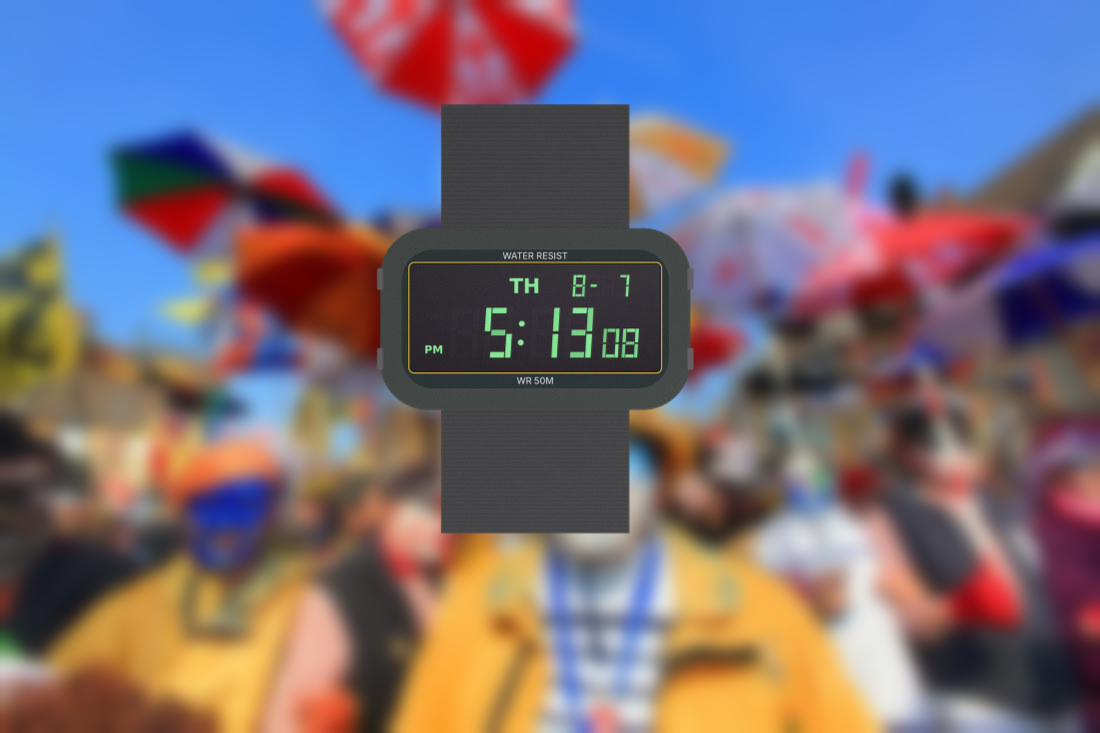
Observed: 5.13.08
